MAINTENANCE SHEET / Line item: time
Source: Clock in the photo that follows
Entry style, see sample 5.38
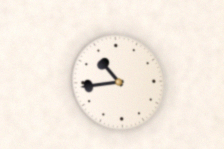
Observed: 10.44
